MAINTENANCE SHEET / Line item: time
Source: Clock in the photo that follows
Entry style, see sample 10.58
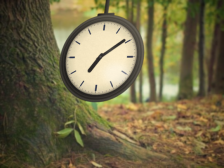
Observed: 7.09
